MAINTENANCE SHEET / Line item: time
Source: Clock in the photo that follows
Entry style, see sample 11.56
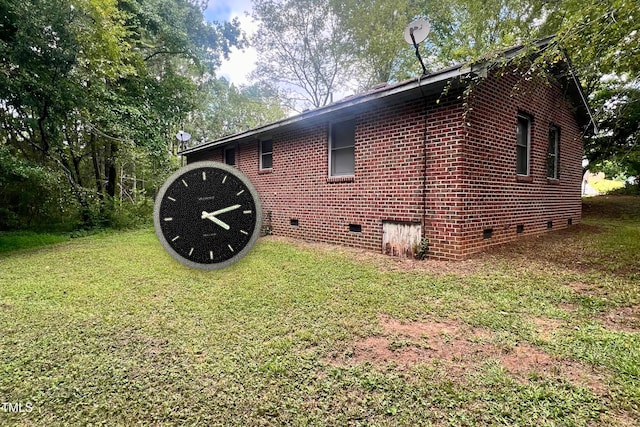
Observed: 4.13
